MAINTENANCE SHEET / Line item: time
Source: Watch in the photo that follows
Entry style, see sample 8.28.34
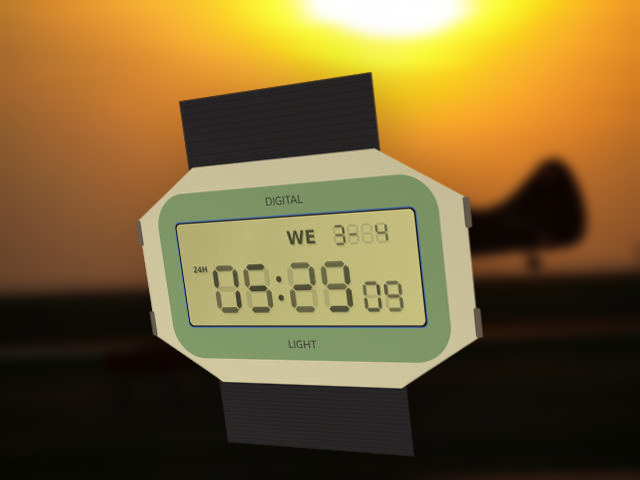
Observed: 5.29.09
